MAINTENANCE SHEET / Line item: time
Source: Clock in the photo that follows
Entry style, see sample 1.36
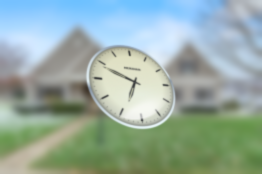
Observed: 6.49
